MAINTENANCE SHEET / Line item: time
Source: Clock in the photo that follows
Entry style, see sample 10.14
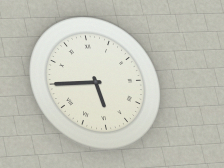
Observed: 5.45
